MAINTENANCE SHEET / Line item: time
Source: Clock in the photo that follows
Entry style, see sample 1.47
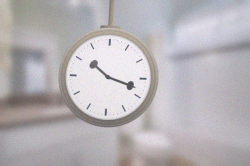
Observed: 10.18
